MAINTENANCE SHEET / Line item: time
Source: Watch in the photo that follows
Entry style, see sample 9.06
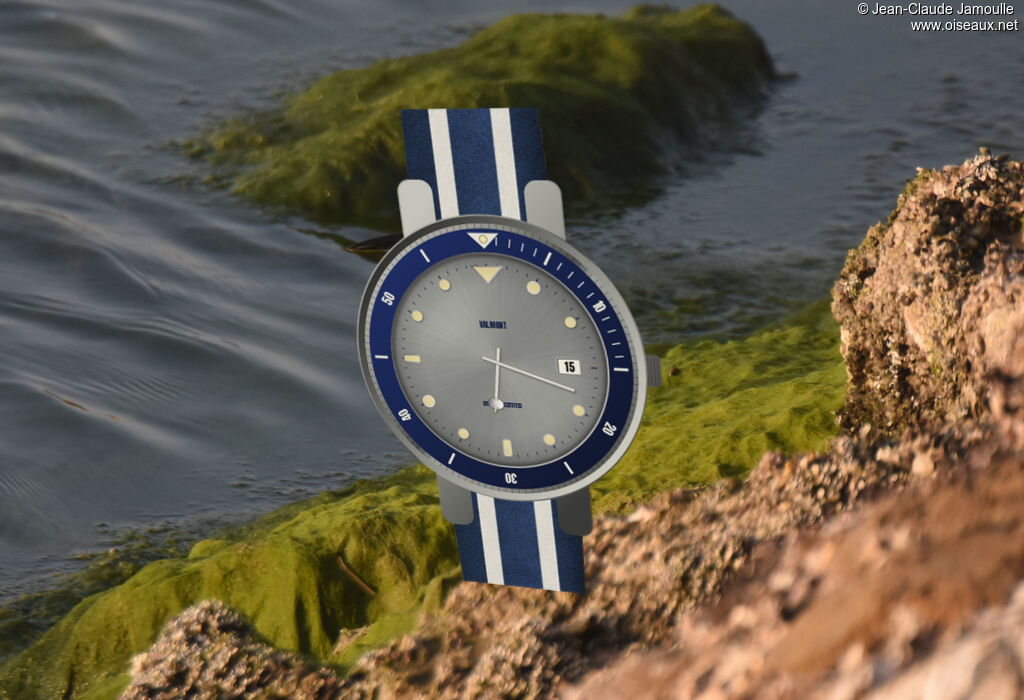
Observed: 6.18
